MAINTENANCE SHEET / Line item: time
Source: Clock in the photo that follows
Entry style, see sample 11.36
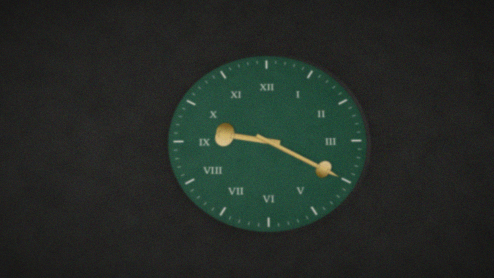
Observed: 9.20
